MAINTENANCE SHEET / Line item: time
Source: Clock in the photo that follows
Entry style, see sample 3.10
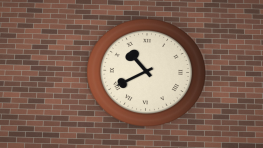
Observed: 10.40
